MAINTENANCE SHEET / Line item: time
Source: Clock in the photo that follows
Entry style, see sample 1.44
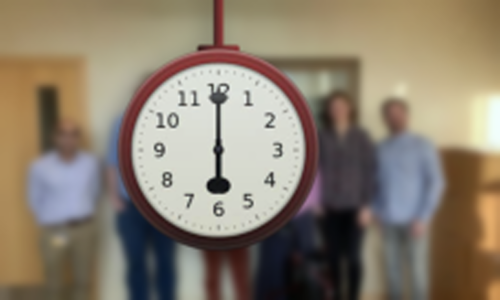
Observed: 6.00
